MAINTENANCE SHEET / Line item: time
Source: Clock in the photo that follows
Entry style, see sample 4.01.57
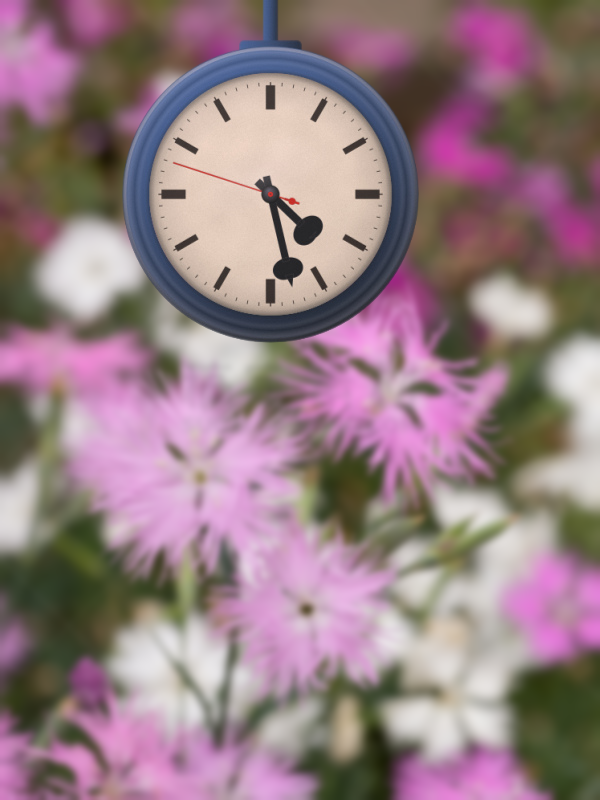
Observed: 4.27.48
